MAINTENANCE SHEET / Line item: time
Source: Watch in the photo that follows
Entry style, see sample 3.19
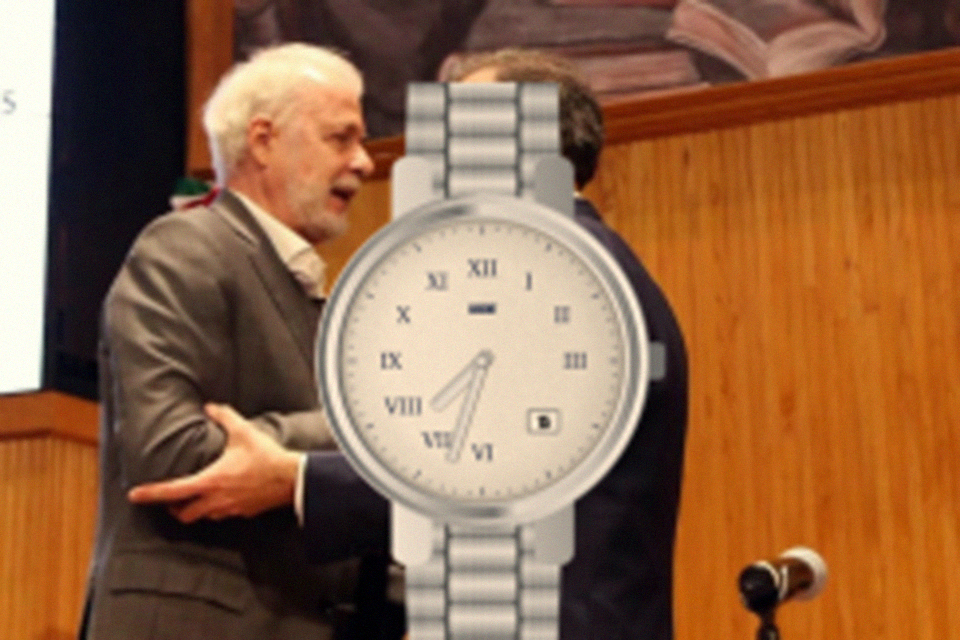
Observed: 7.33
